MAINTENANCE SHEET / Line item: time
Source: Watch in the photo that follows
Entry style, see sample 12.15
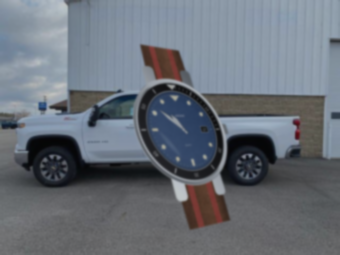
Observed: 10.52
